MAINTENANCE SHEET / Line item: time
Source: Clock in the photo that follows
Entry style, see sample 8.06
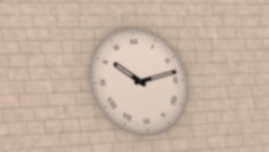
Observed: 10.13
